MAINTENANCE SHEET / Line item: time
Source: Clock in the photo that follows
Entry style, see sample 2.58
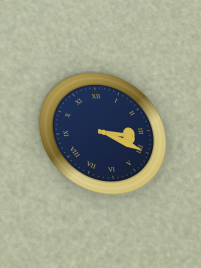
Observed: 3.20
